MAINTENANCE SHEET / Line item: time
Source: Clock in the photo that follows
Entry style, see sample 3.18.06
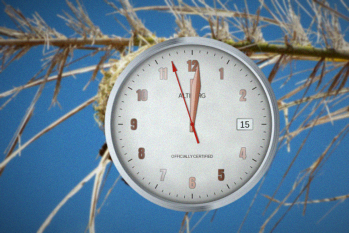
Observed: 12.00.57
